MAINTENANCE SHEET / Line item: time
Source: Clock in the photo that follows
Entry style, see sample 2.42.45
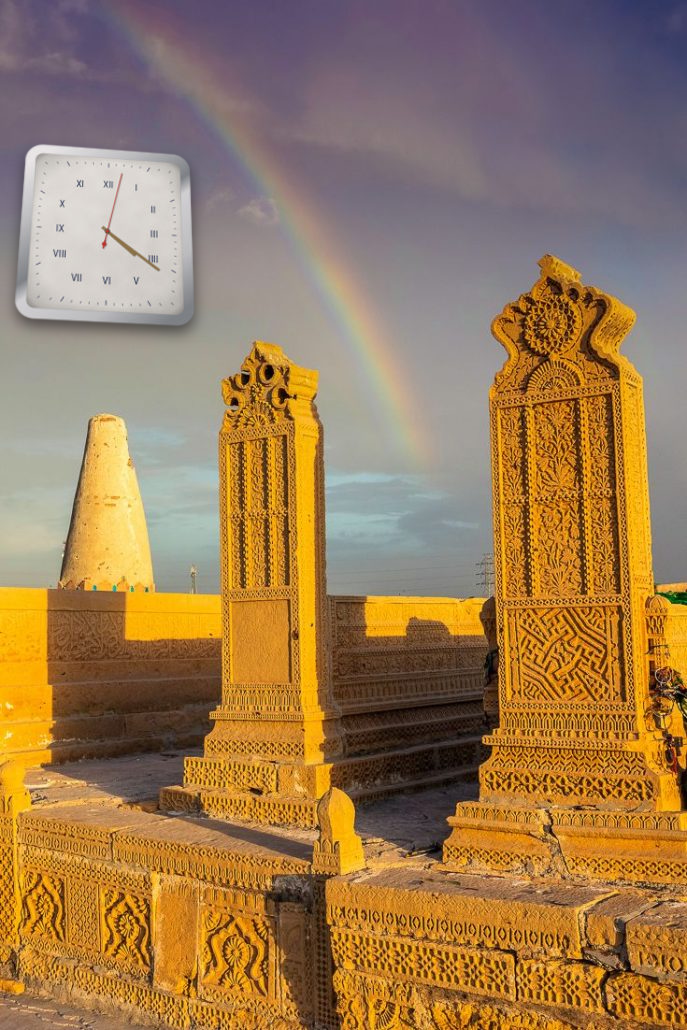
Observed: 4.21.02
